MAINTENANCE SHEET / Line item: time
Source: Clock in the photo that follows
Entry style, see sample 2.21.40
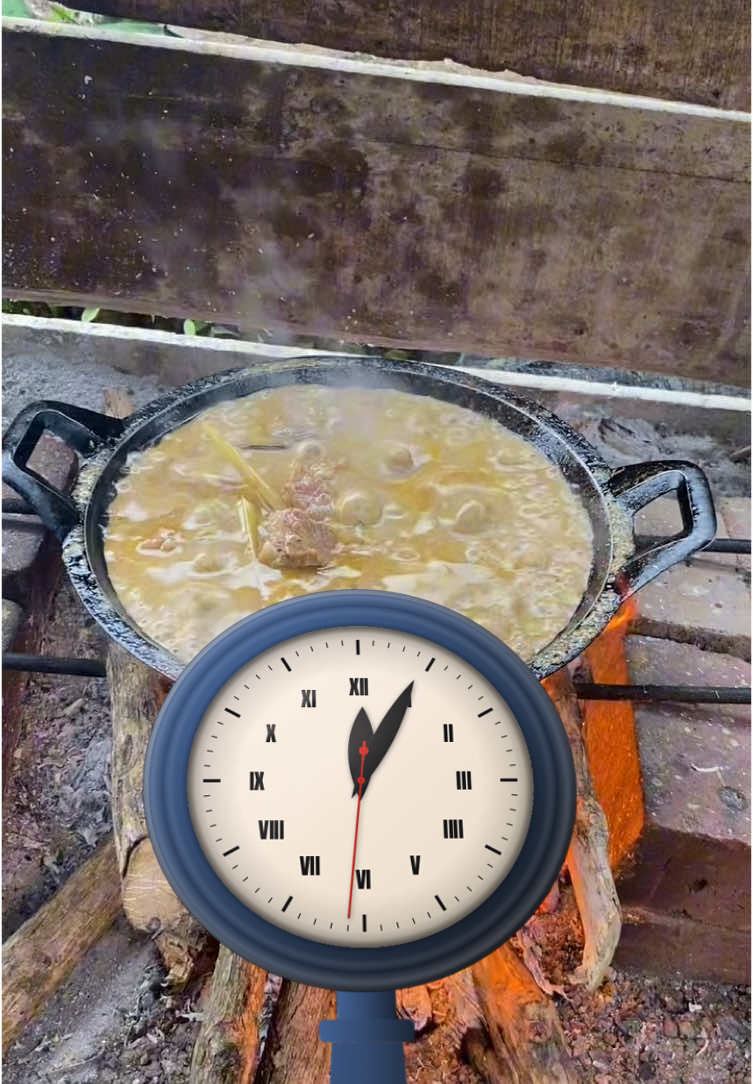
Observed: 12.04.31
